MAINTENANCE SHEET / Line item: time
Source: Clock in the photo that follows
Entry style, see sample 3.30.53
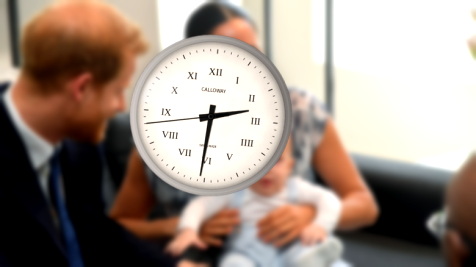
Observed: 2.30.43
